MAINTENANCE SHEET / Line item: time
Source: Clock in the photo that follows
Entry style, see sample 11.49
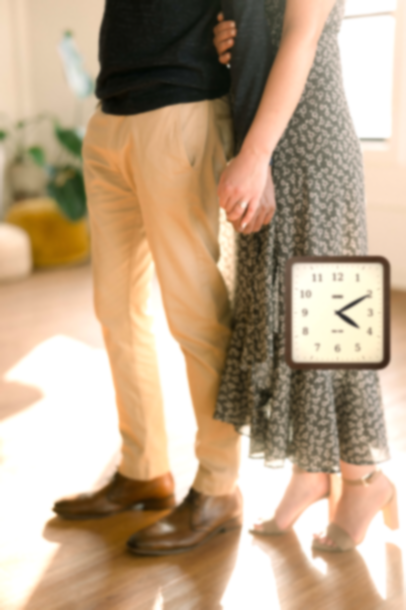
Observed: 4.10
